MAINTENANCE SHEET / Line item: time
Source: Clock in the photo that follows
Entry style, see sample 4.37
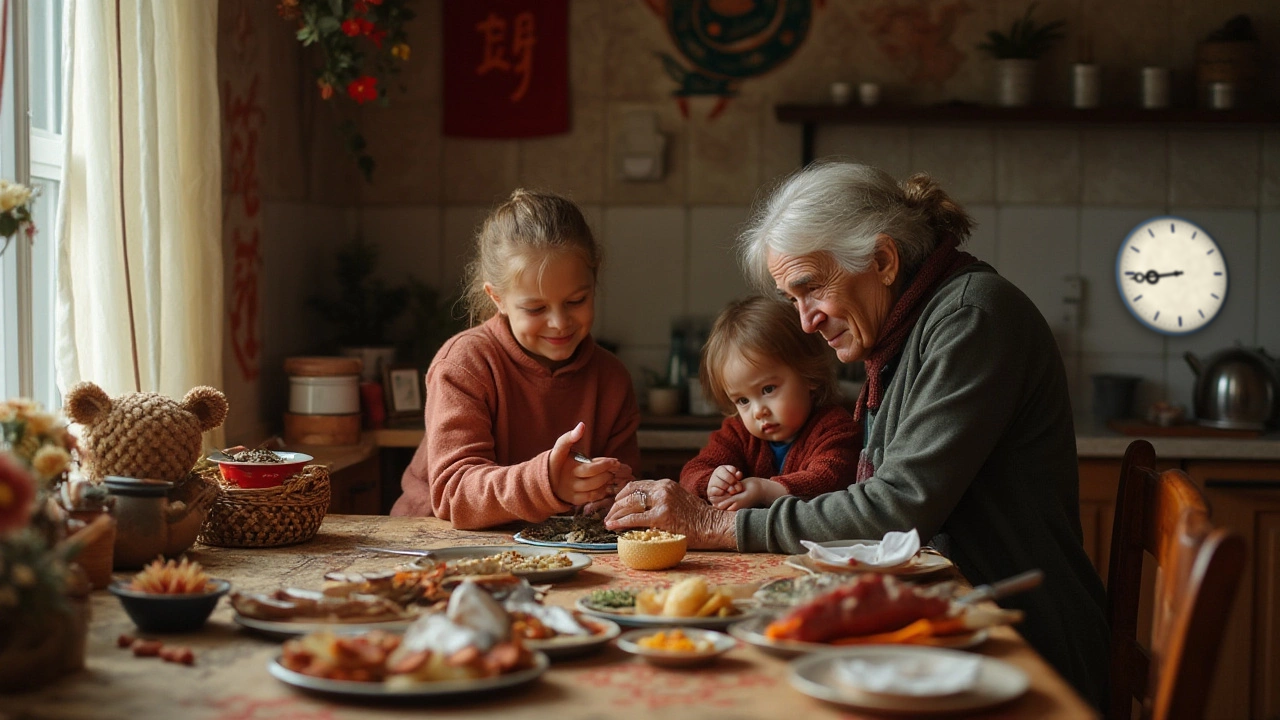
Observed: 8.44
